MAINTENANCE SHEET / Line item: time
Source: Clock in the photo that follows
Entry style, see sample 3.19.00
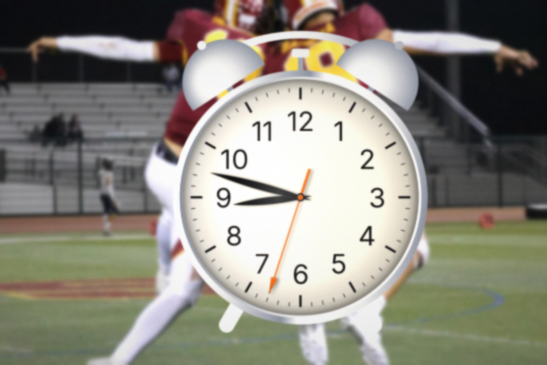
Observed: 8.47.33
